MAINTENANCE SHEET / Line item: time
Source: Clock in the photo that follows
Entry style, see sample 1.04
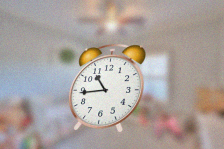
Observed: 10.44
